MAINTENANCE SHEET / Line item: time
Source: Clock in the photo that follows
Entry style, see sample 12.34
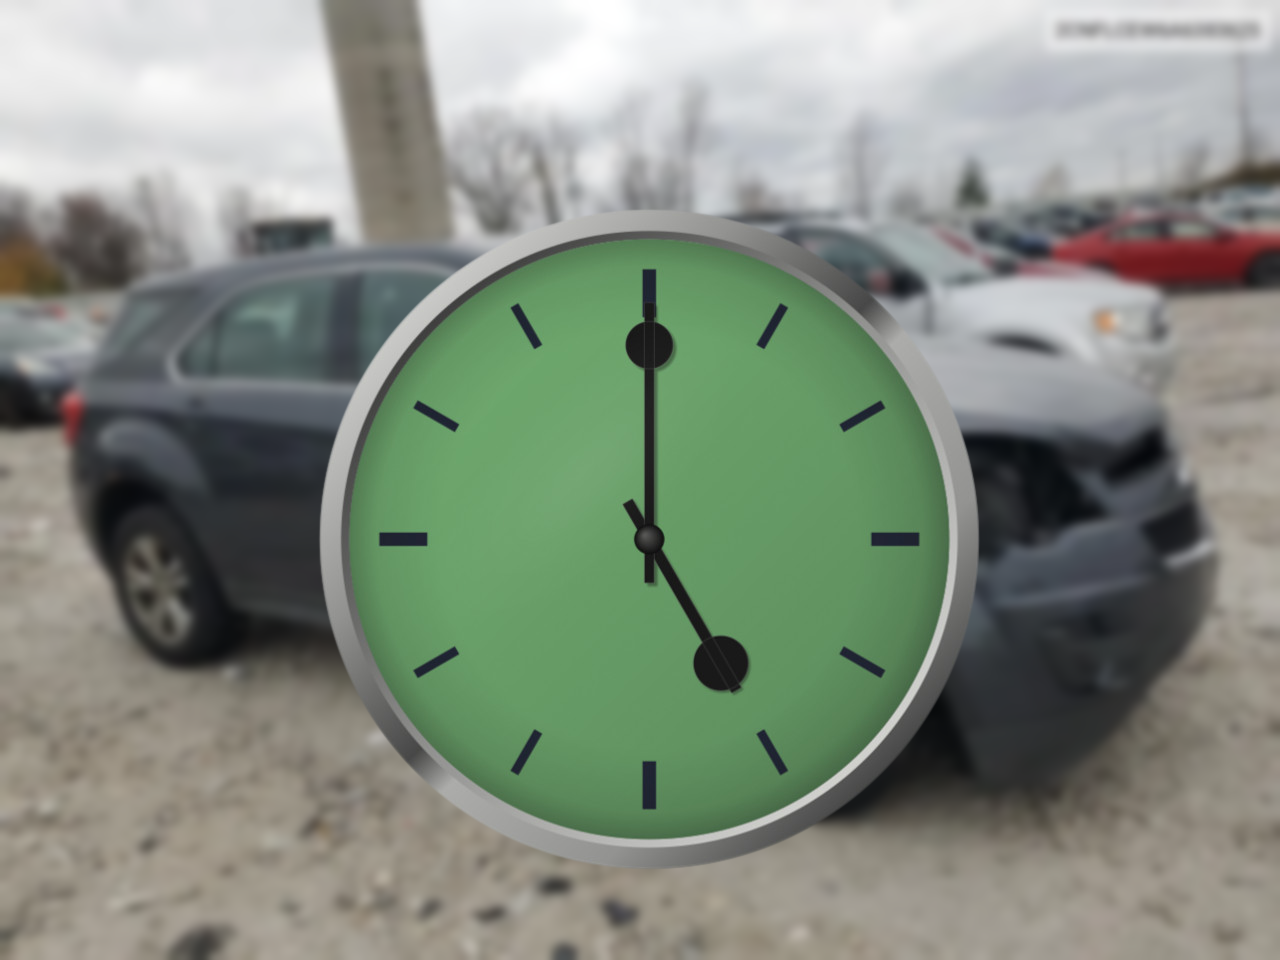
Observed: 5.00
